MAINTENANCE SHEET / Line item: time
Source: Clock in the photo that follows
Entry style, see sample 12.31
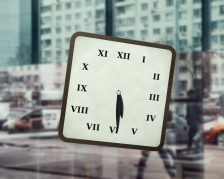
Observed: 5.29
